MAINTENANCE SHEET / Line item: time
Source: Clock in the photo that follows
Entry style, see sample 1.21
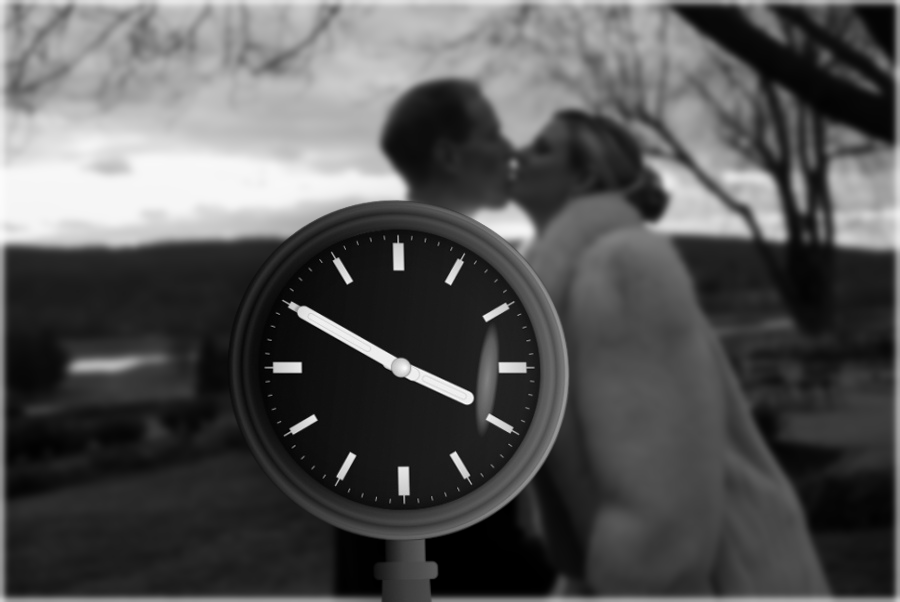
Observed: 3.50
